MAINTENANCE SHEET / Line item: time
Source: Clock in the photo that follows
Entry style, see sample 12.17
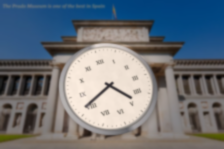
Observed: 4.41
